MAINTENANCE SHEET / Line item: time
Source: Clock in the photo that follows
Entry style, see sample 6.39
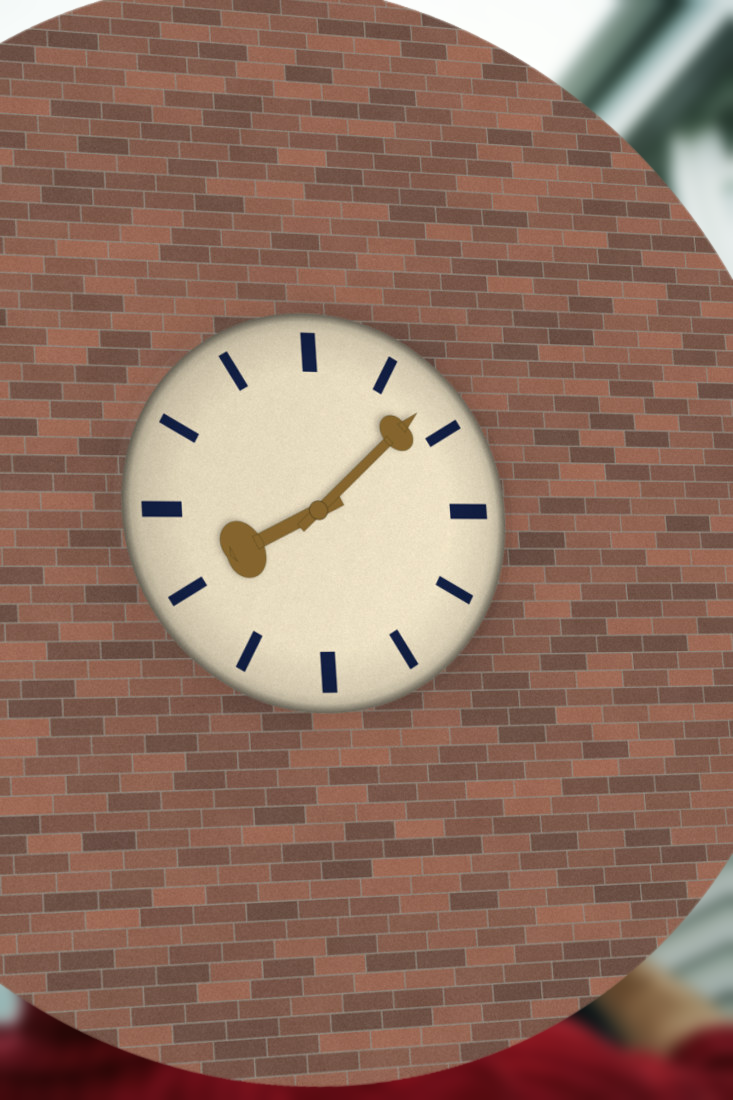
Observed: 8.08
